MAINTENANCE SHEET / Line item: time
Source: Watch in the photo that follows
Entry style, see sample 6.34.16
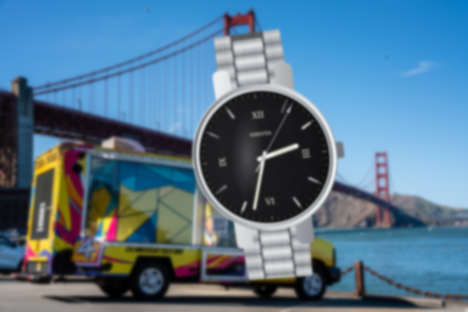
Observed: 2.33.06
